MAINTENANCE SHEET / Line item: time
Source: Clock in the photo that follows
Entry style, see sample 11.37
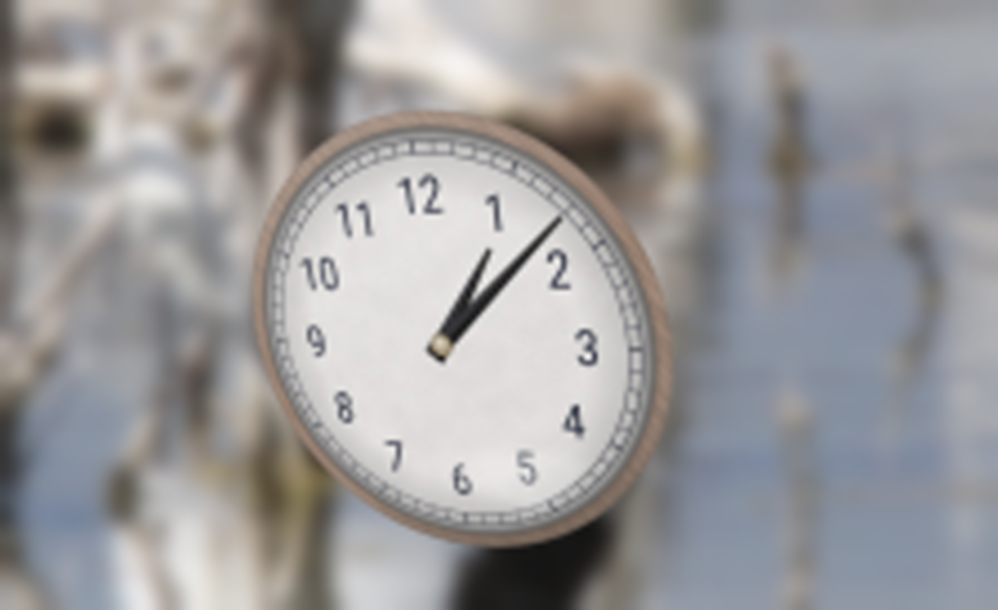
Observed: 1.08
